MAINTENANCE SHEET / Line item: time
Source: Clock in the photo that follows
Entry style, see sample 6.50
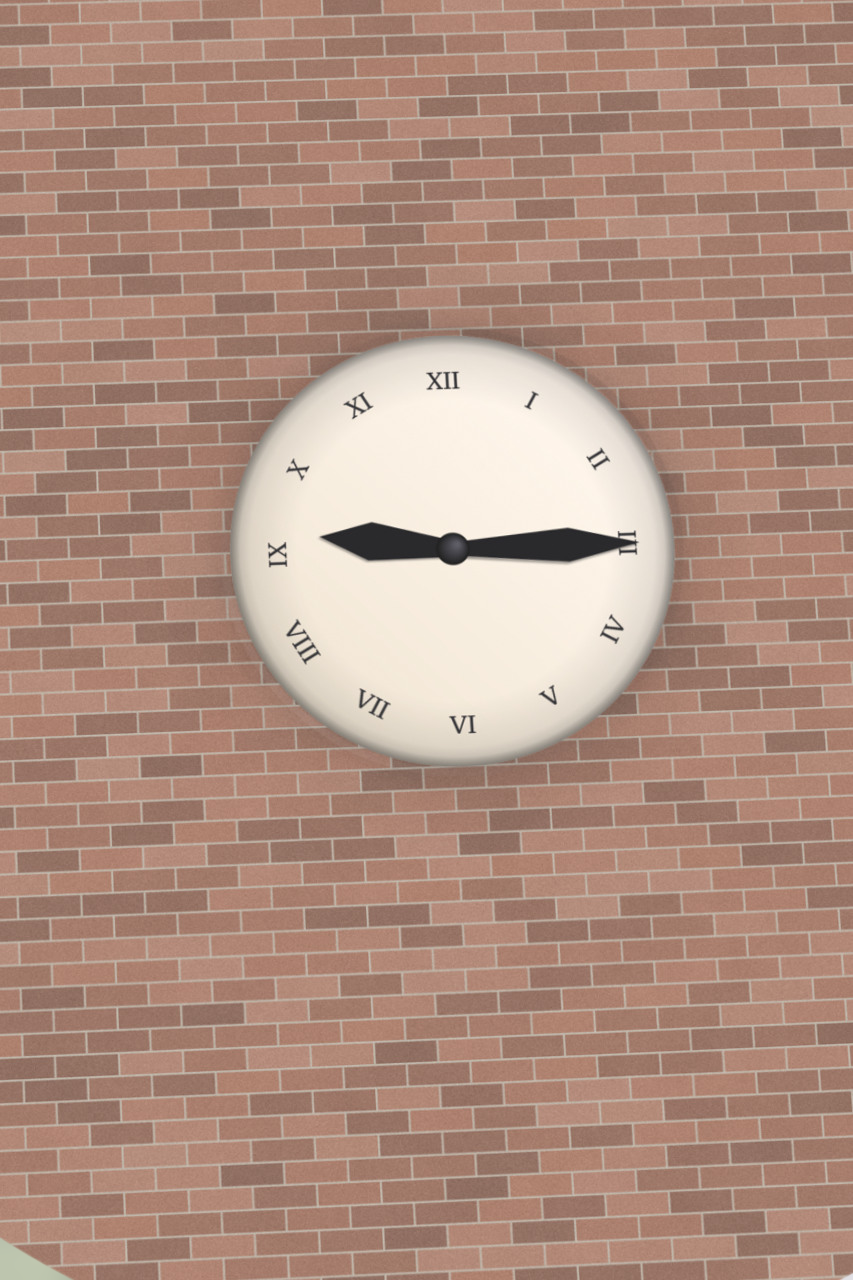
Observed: 9.15
